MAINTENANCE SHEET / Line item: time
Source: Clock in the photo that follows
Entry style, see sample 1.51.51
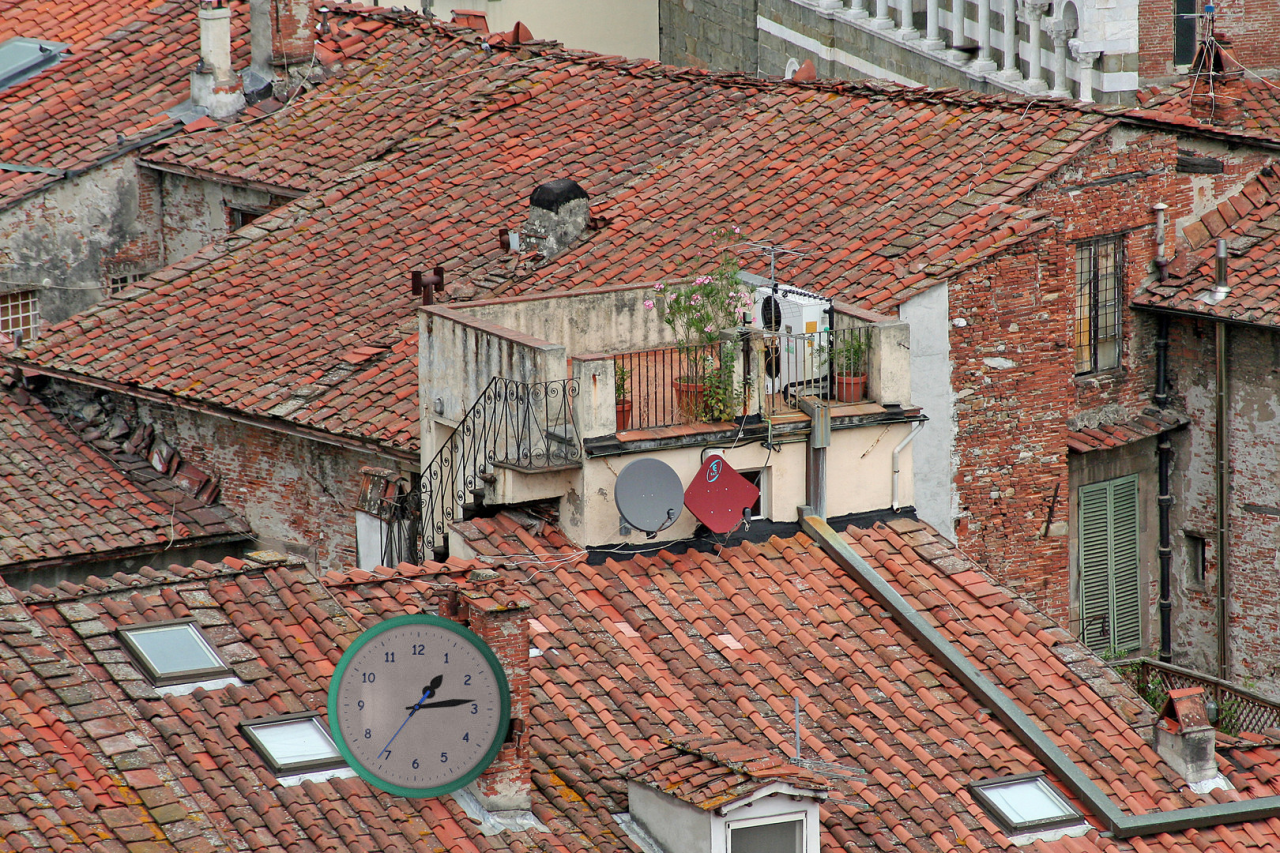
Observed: 1.13.36
